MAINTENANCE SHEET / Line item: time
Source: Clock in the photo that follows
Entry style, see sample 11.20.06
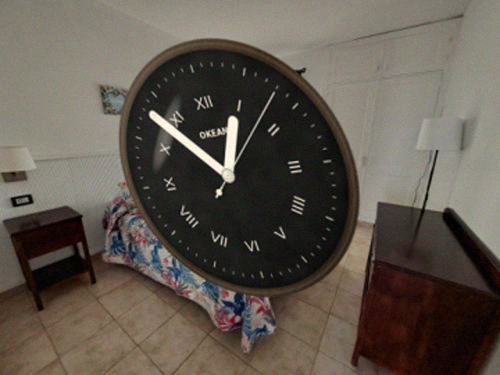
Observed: 12.53.08
